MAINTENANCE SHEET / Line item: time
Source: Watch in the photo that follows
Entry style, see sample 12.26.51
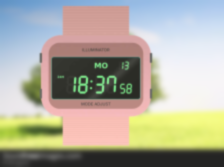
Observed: 18.37.58
